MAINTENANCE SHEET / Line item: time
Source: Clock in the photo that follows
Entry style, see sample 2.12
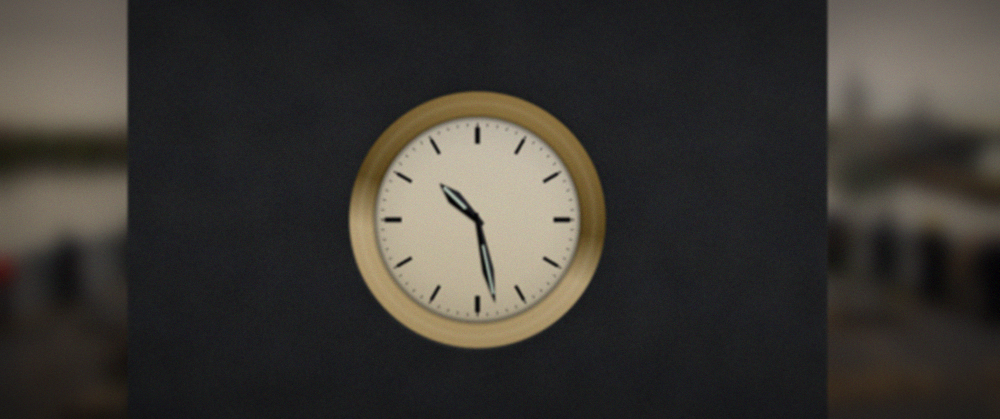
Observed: 10.28
